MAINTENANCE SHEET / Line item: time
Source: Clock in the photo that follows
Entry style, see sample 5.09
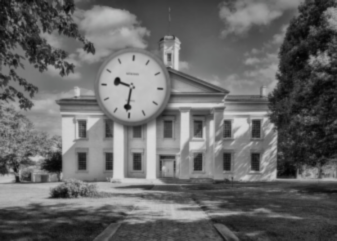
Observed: 9.31
